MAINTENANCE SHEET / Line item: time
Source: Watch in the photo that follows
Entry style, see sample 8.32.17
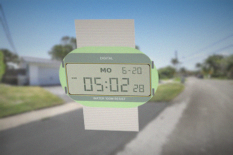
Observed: 5.02.28
